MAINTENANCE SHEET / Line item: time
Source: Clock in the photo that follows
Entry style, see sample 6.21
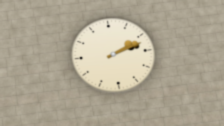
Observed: 2.12
